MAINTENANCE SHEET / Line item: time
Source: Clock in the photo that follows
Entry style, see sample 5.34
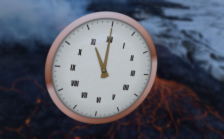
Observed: 11.00
